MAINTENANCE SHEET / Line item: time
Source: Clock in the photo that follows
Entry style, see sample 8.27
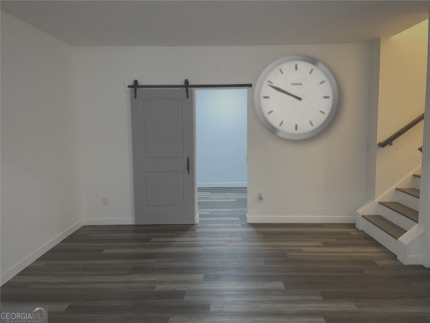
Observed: 9.49
